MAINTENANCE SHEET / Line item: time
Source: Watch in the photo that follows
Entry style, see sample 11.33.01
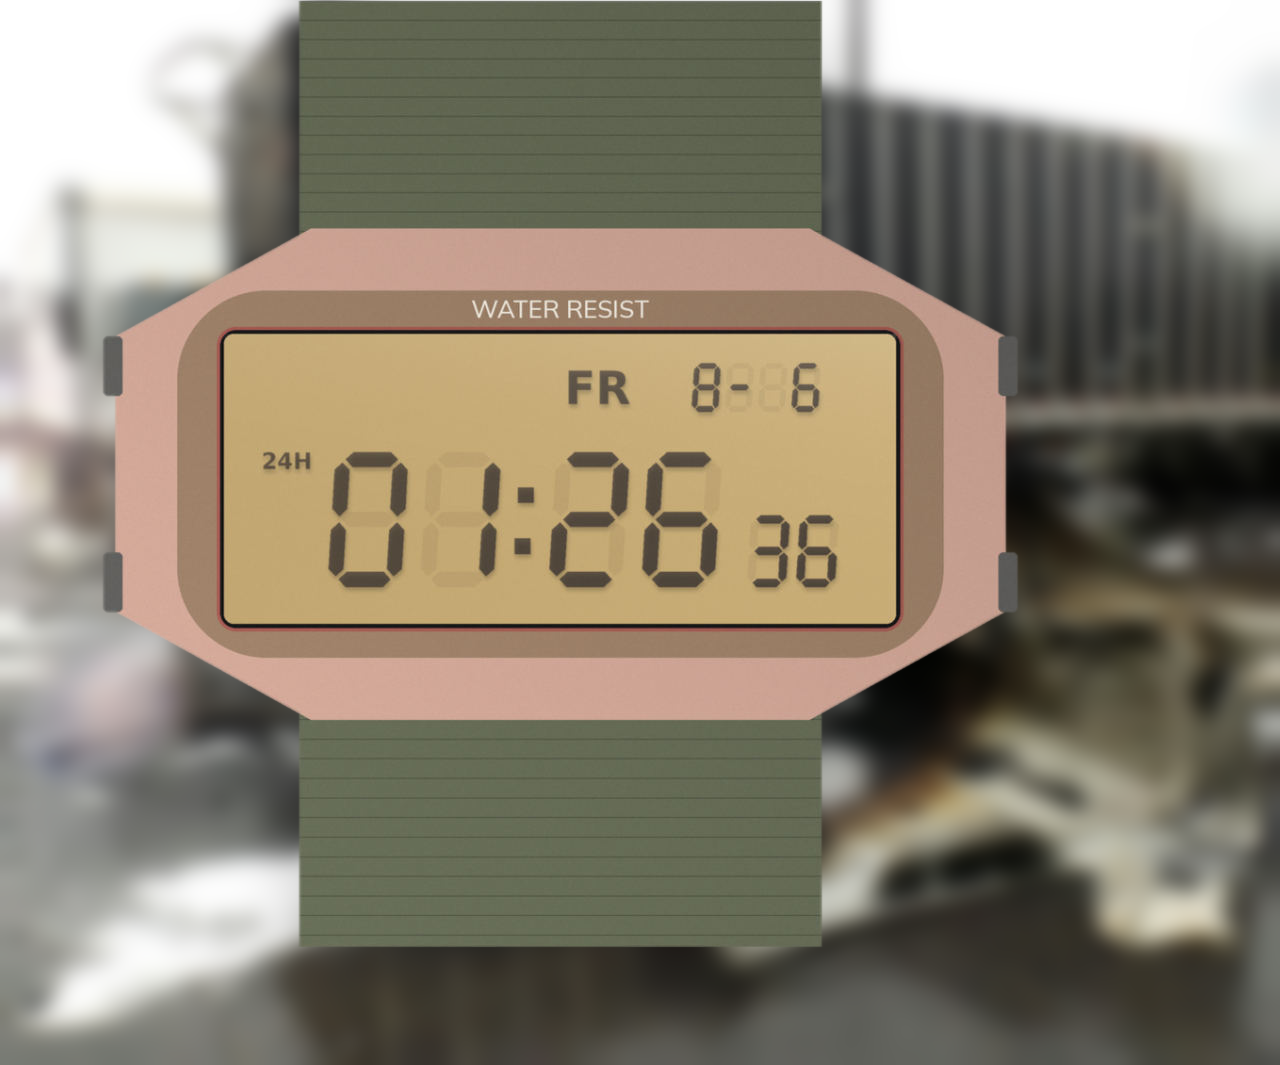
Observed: 1.26.36
